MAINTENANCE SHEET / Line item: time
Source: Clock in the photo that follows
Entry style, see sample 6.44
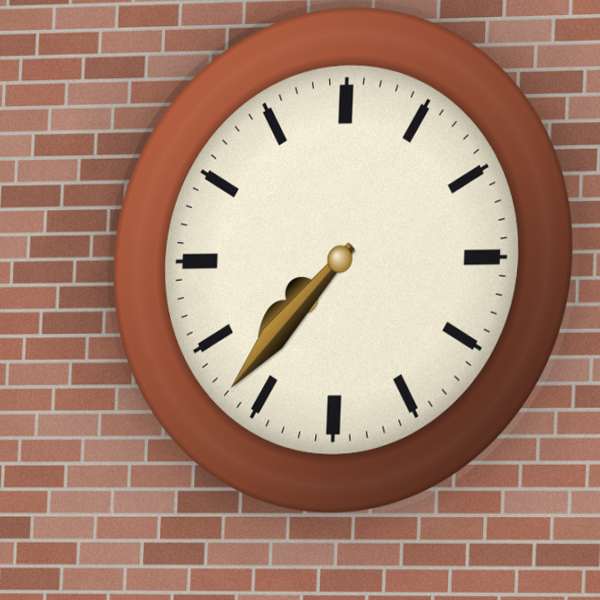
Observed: 7.37
